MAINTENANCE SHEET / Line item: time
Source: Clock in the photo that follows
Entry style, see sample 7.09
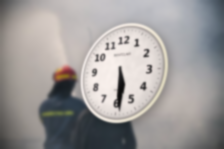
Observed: 5.29
